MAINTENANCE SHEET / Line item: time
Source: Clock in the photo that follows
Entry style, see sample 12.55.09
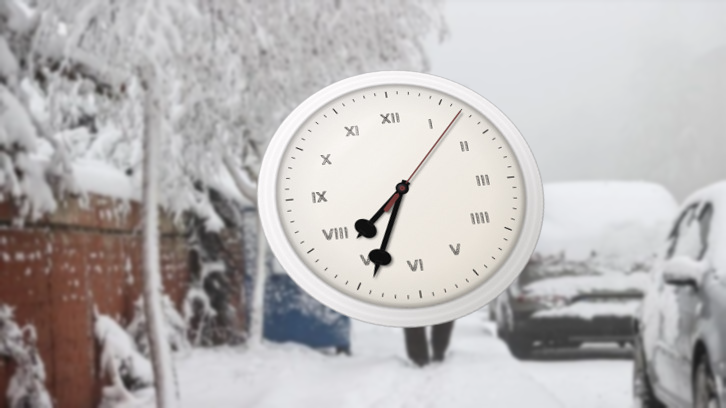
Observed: 7.34.07
